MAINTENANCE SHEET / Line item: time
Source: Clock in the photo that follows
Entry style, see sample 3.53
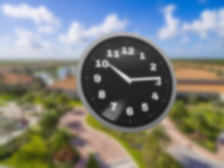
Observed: 10.14
